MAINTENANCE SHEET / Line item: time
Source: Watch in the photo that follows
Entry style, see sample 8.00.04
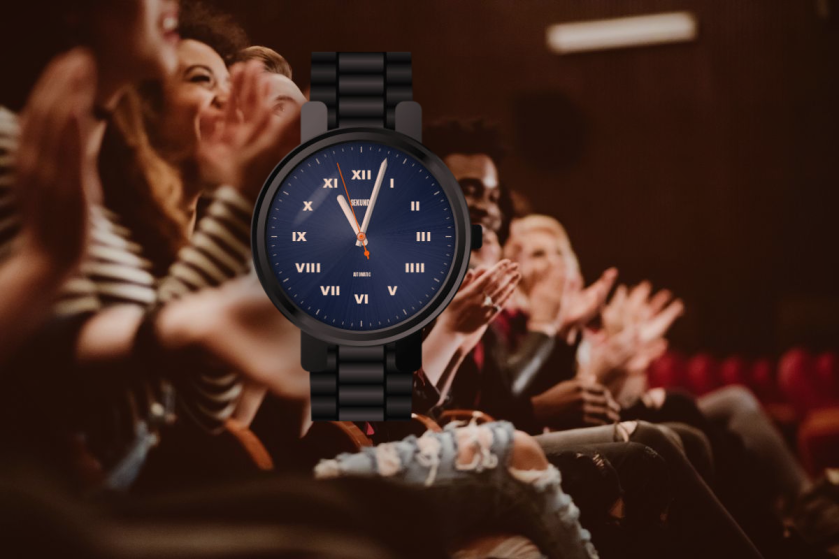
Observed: 11.02.57
